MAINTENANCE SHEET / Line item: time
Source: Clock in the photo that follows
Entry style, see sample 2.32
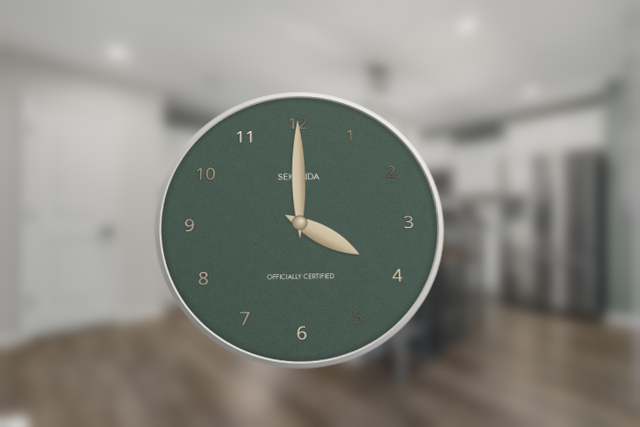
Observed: 4.00
